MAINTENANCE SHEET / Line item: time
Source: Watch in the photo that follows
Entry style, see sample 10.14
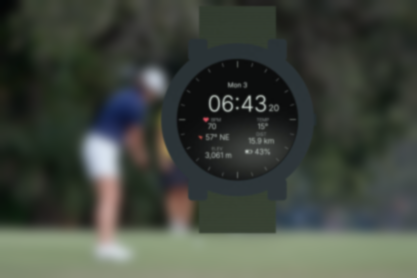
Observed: 6.43
